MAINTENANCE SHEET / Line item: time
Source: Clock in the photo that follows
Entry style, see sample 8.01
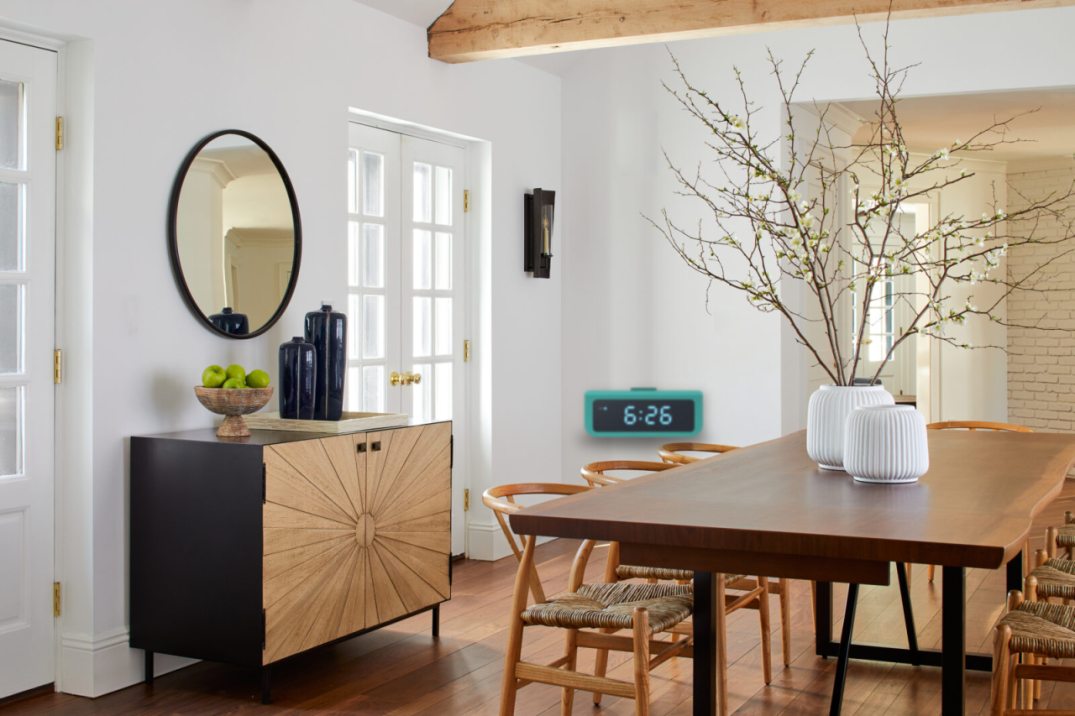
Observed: 6.26
